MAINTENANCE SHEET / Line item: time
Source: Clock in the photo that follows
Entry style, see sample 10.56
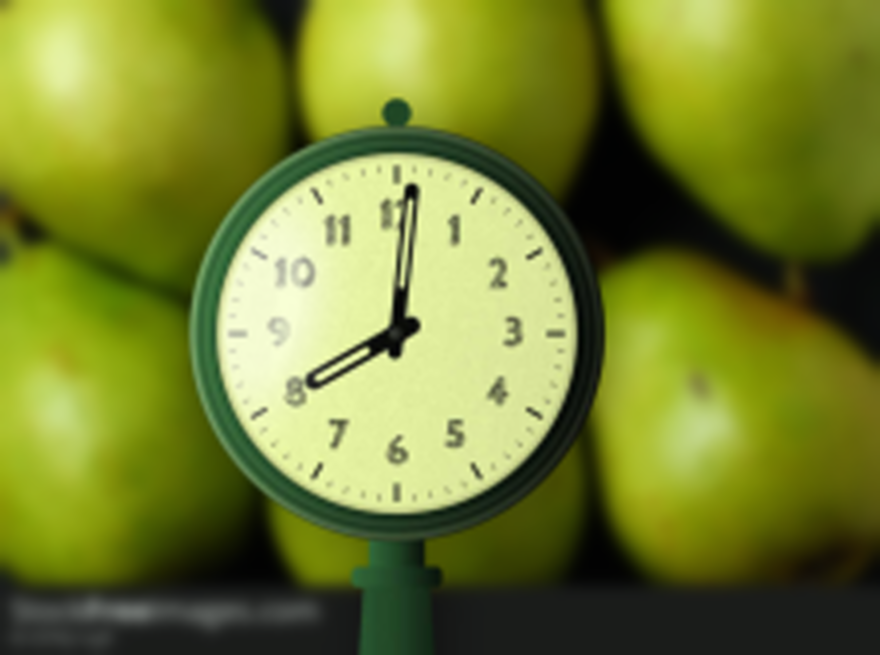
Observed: 8.01
